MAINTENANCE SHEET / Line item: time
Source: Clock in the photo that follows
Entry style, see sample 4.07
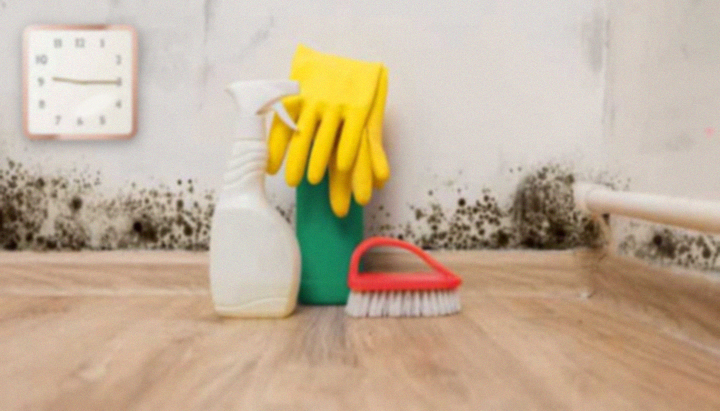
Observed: 9.15
